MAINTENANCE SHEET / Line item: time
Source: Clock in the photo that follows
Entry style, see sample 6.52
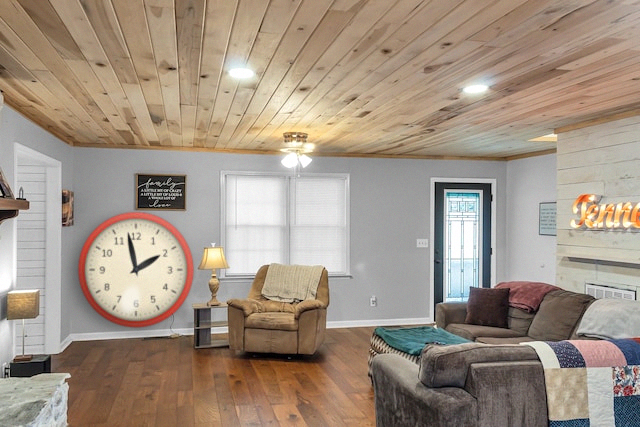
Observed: 1.58
